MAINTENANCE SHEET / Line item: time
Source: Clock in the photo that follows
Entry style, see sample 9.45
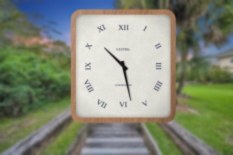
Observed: 10.28
